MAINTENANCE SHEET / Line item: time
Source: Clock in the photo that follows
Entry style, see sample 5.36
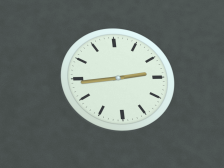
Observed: 2.44
